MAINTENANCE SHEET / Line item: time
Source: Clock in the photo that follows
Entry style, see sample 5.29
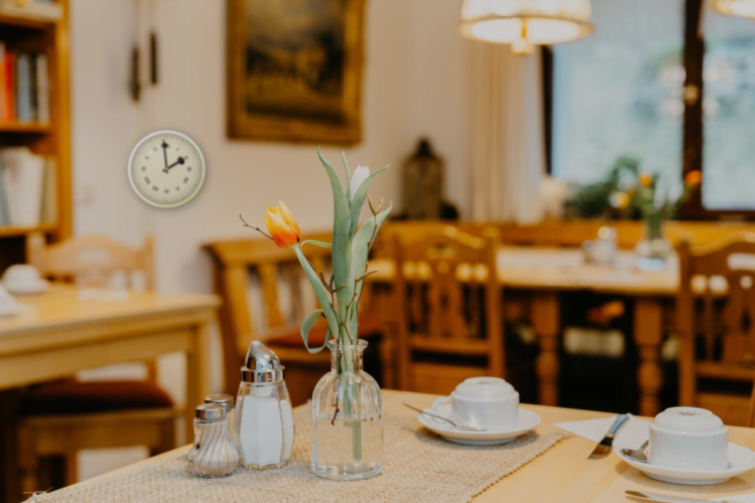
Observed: 1.59
